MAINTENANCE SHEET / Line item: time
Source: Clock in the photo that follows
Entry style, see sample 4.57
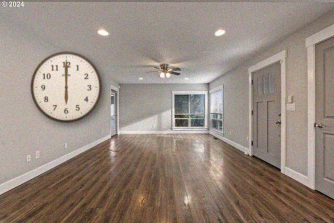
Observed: 6.00
